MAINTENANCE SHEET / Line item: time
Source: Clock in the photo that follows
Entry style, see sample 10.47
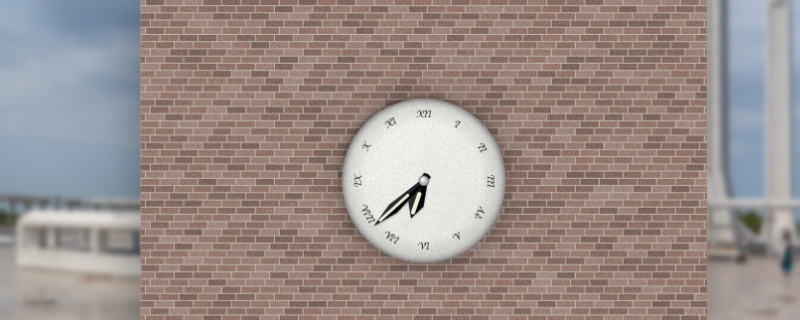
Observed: 6.38
